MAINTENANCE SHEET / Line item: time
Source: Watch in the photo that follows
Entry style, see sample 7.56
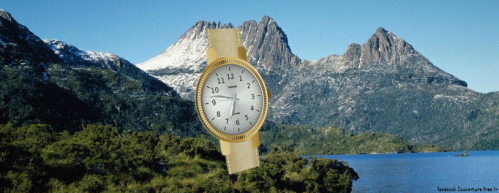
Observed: 6.47
